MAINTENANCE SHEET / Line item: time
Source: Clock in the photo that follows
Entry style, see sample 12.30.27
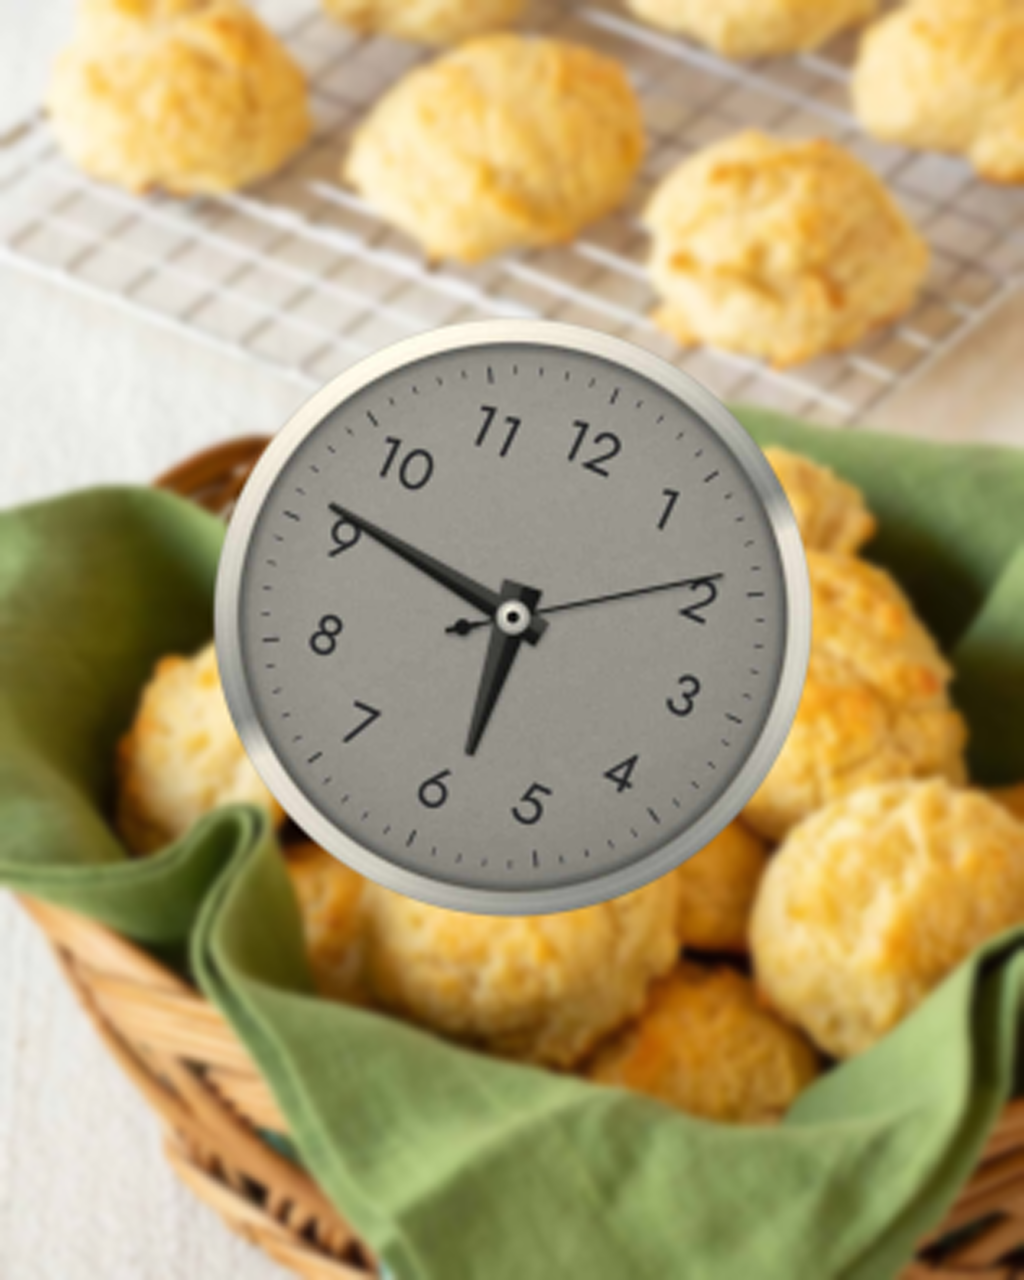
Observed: 5.46.09
